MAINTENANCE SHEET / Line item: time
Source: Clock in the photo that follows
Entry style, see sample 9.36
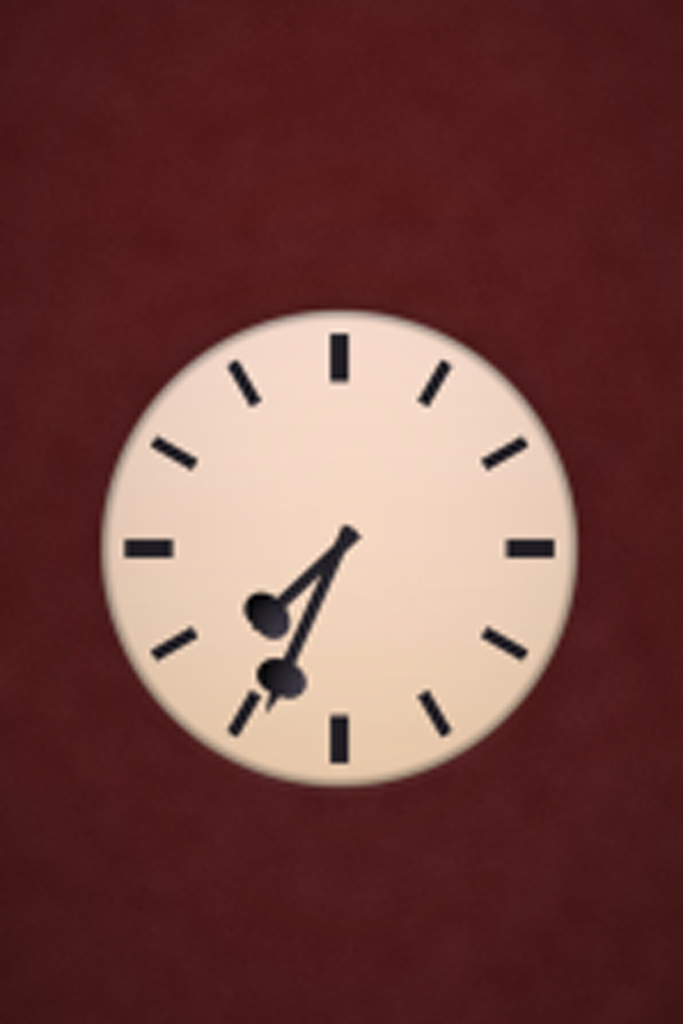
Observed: 7.34
